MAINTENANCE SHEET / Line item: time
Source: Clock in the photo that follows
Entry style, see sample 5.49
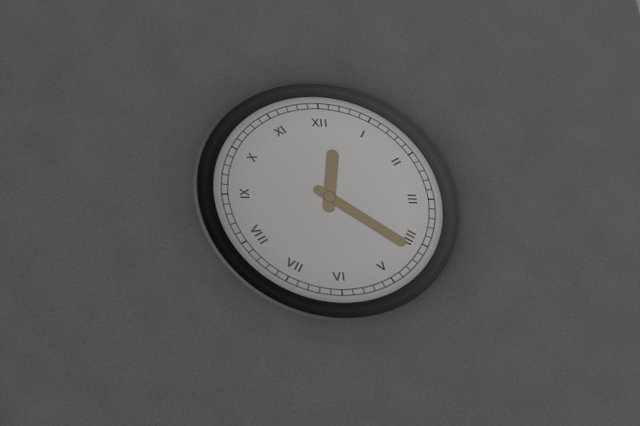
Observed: 12.21
